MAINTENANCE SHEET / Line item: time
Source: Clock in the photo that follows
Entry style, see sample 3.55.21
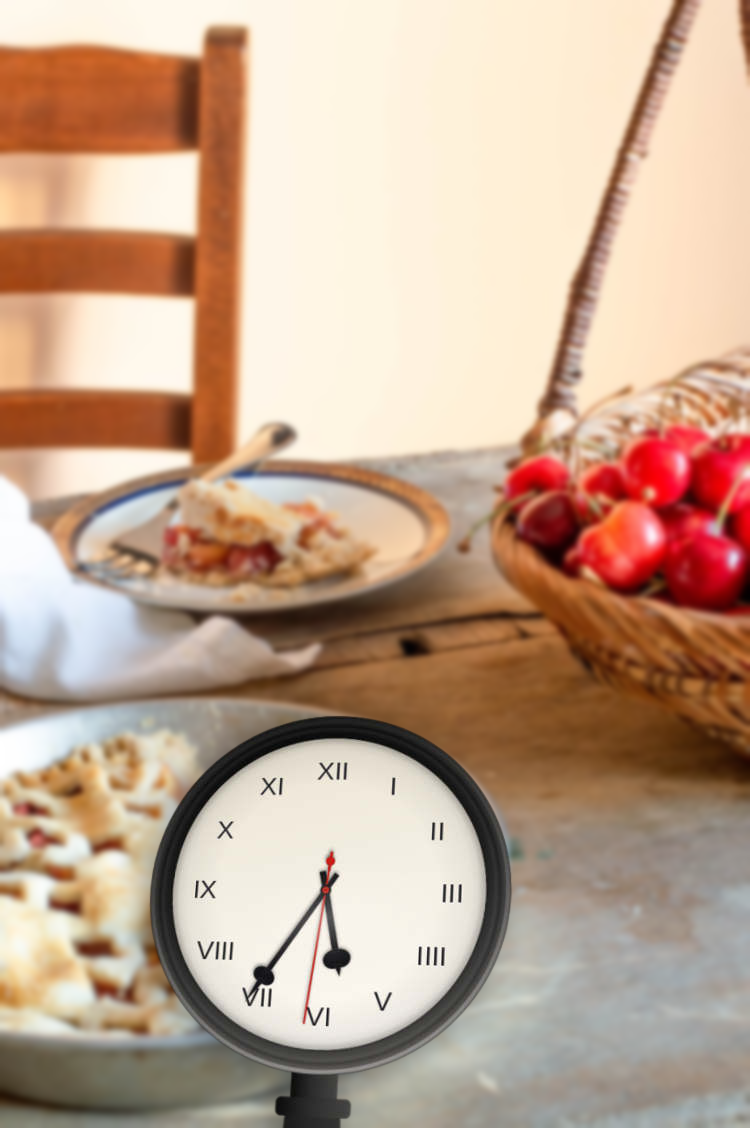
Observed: 5.35.31
